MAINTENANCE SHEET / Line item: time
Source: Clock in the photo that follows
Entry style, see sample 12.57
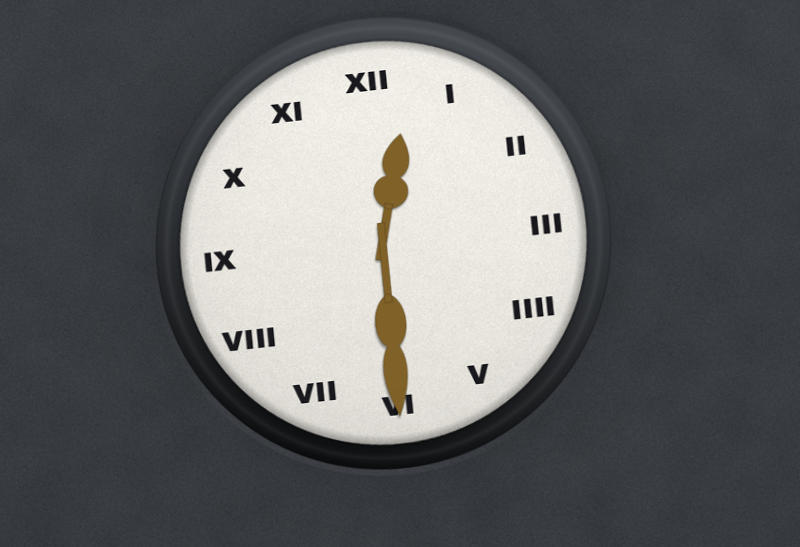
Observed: 12.30
